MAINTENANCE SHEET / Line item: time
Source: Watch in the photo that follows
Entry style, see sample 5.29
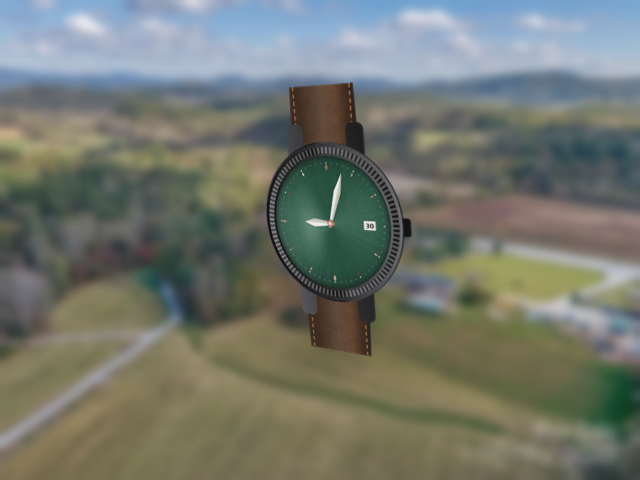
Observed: 9.03
